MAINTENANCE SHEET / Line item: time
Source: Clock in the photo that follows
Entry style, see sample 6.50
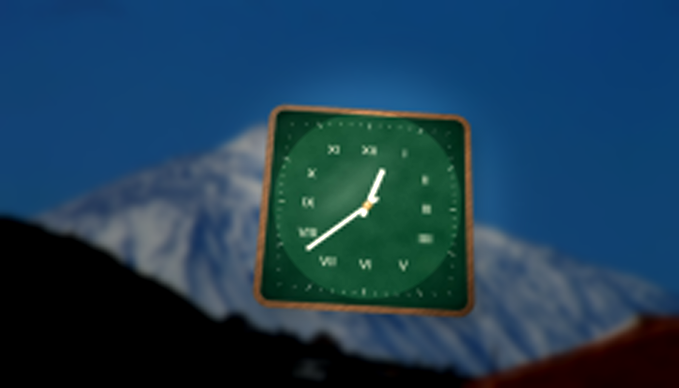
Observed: 12.38
